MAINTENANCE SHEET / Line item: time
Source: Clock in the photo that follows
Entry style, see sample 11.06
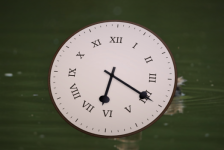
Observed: 6.20
